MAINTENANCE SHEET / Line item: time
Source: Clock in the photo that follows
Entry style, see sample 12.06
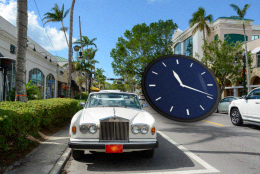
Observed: 11.19
